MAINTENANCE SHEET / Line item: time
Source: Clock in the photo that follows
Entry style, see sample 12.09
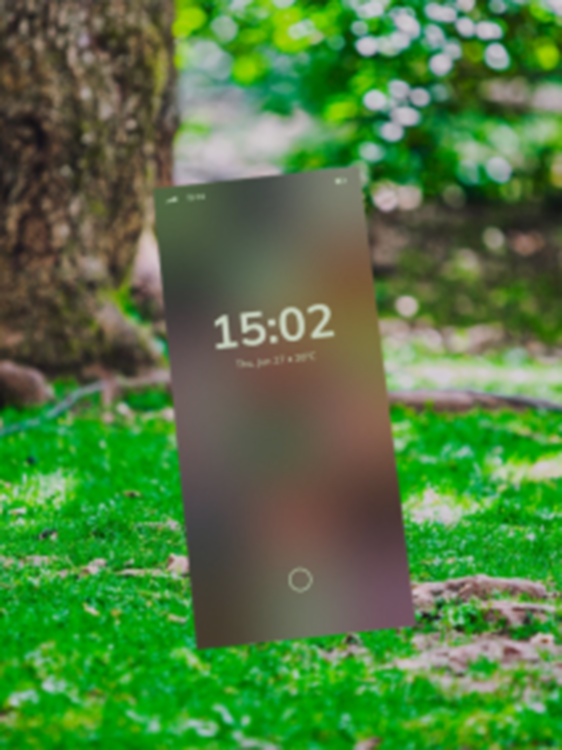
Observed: 15.02
